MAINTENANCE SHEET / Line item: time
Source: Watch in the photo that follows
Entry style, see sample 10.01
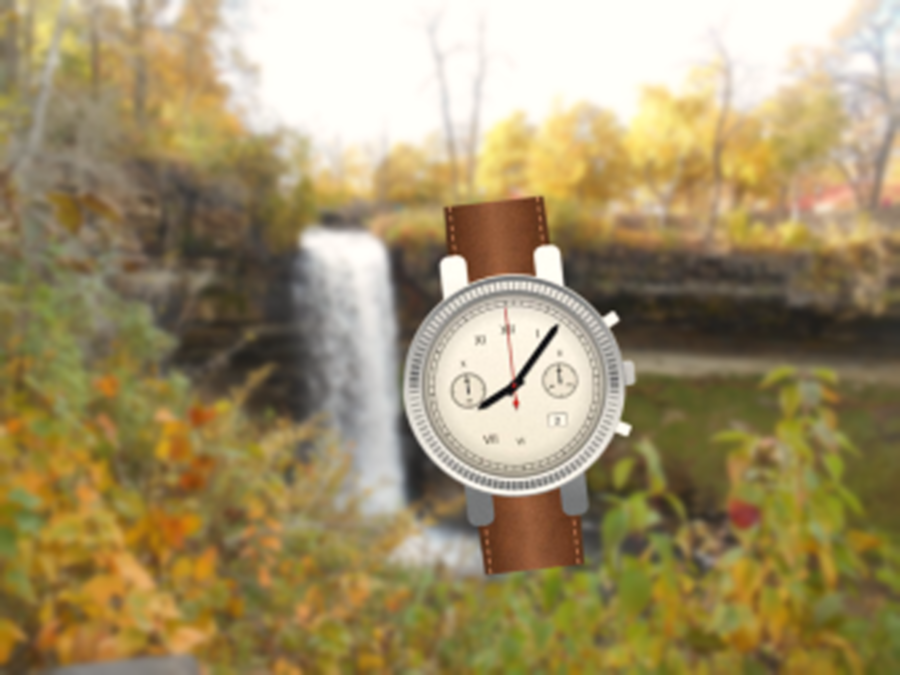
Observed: 8.07
